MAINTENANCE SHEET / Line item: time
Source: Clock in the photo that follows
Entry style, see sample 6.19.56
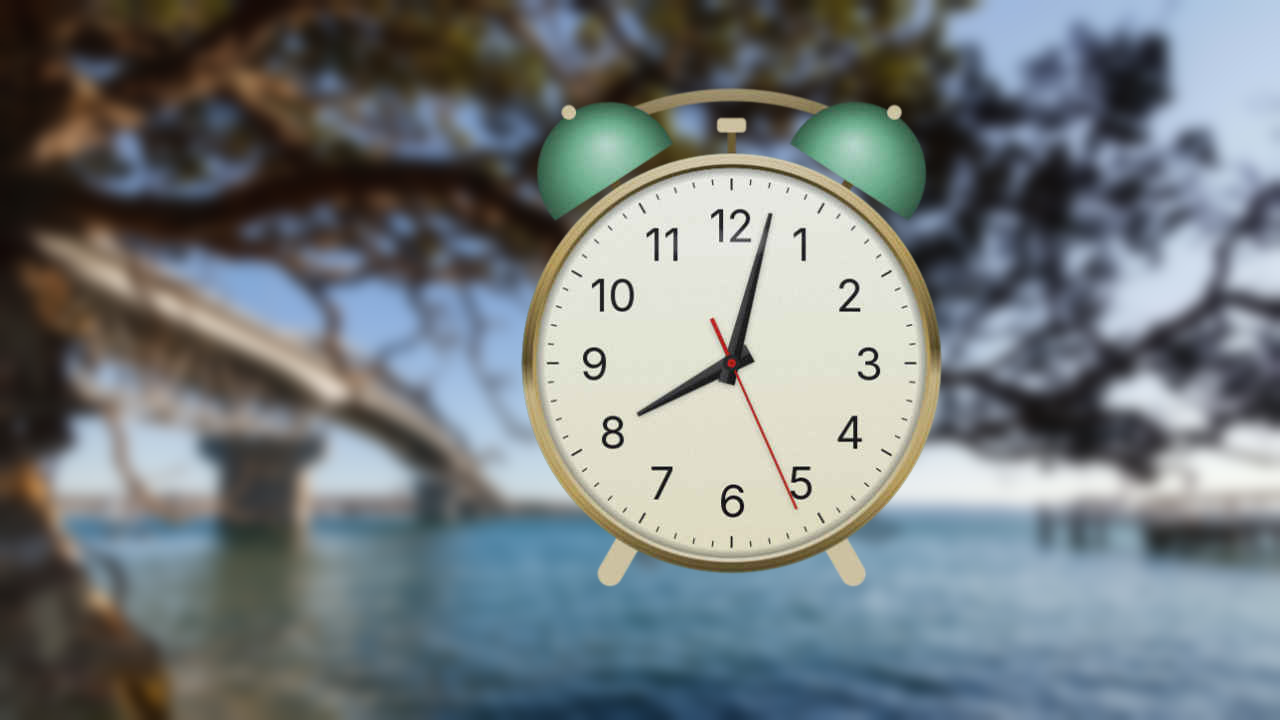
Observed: 8.02.26
